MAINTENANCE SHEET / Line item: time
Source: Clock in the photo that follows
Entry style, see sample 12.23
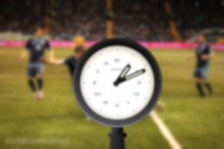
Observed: 1.11
